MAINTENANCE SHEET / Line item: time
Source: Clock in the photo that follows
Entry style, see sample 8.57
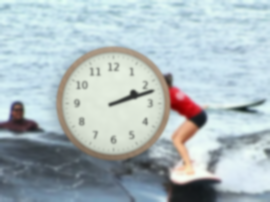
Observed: 2.12
